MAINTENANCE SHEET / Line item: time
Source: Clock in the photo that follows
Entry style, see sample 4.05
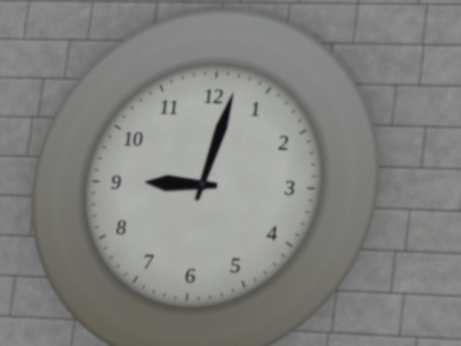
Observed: 9.02
